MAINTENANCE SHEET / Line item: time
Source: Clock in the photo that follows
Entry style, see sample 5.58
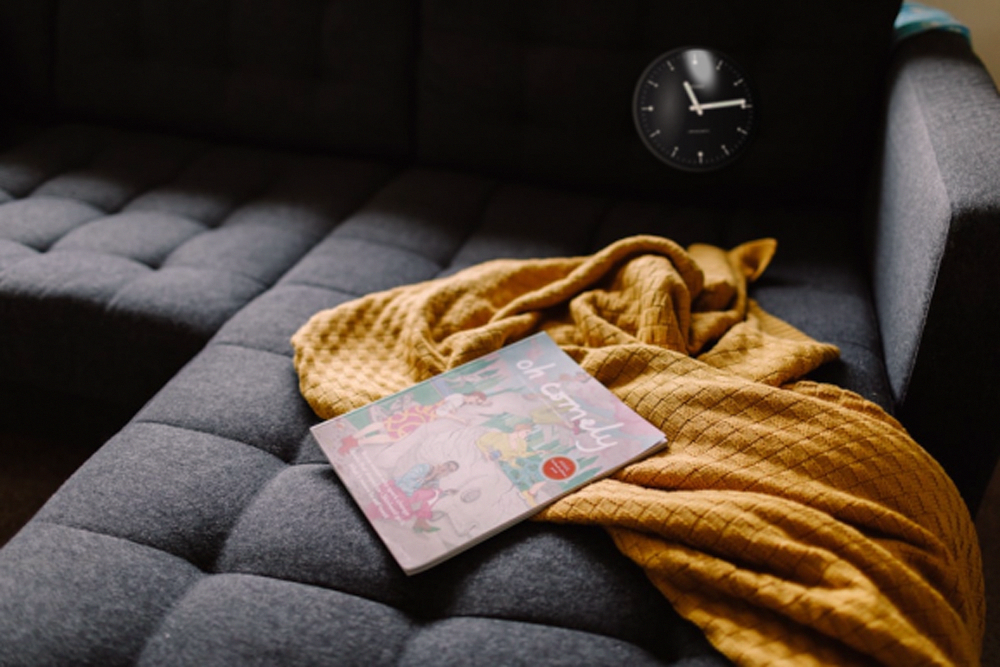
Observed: 11.14
